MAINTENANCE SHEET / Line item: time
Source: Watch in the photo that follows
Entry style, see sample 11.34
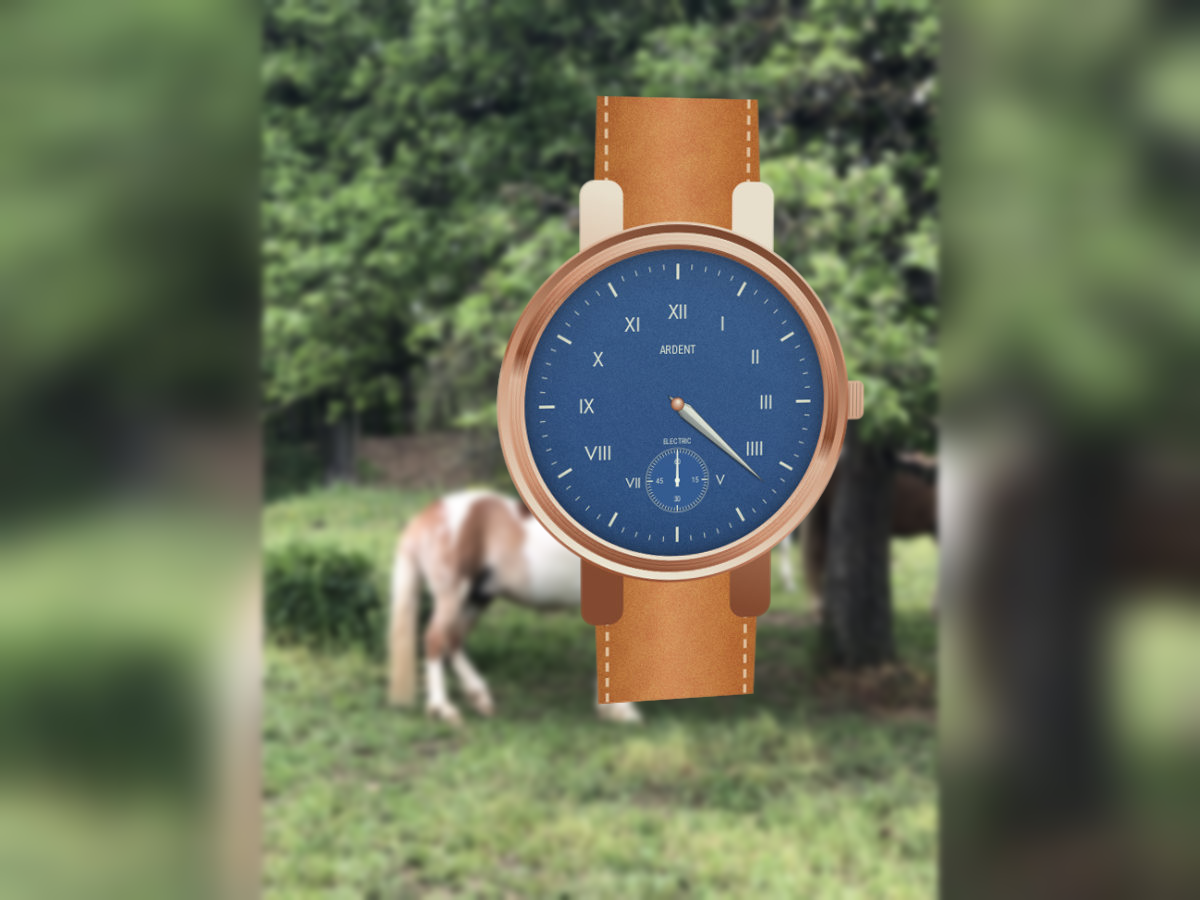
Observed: 4.22
